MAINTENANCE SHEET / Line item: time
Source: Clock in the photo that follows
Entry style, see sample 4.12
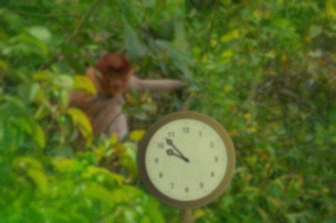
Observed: 9.53
